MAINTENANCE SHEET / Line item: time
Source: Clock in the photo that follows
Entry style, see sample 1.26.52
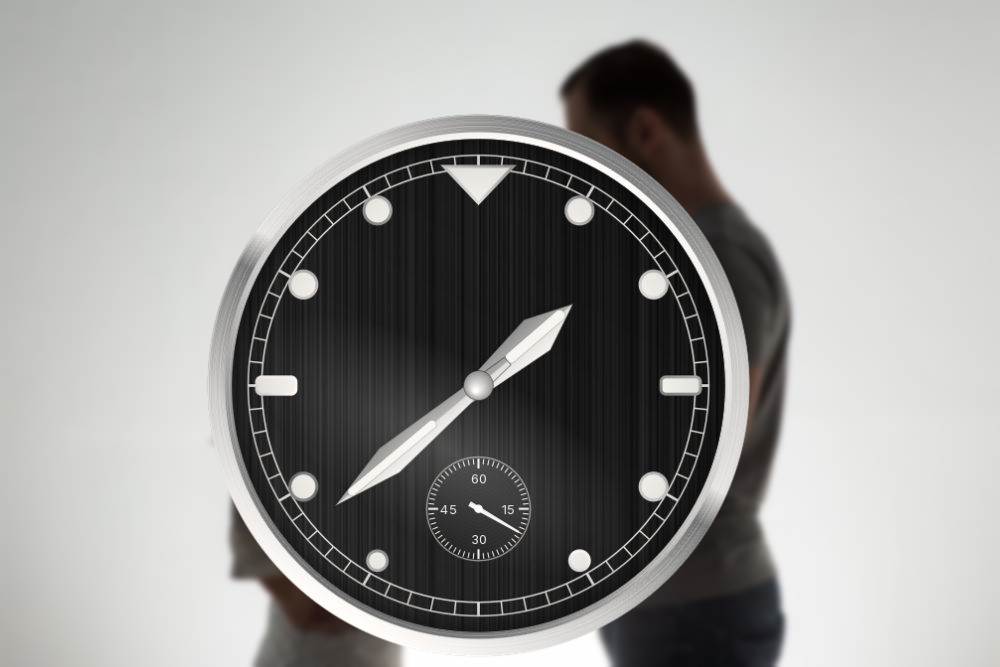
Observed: 1.38.20
